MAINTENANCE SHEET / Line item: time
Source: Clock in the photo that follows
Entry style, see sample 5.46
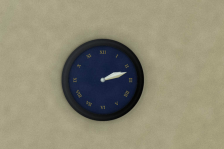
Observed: 2.12
